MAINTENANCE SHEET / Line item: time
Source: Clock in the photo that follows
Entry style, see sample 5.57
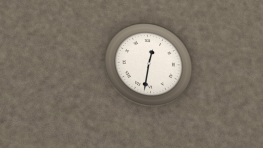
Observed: 12.32
